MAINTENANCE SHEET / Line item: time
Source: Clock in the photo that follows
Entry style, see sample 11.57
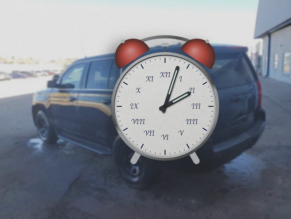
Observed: 2.03
